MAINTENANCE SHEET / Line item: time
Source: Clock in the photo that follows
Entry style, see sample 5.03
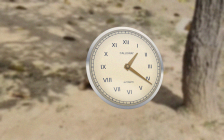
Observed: 1.21
